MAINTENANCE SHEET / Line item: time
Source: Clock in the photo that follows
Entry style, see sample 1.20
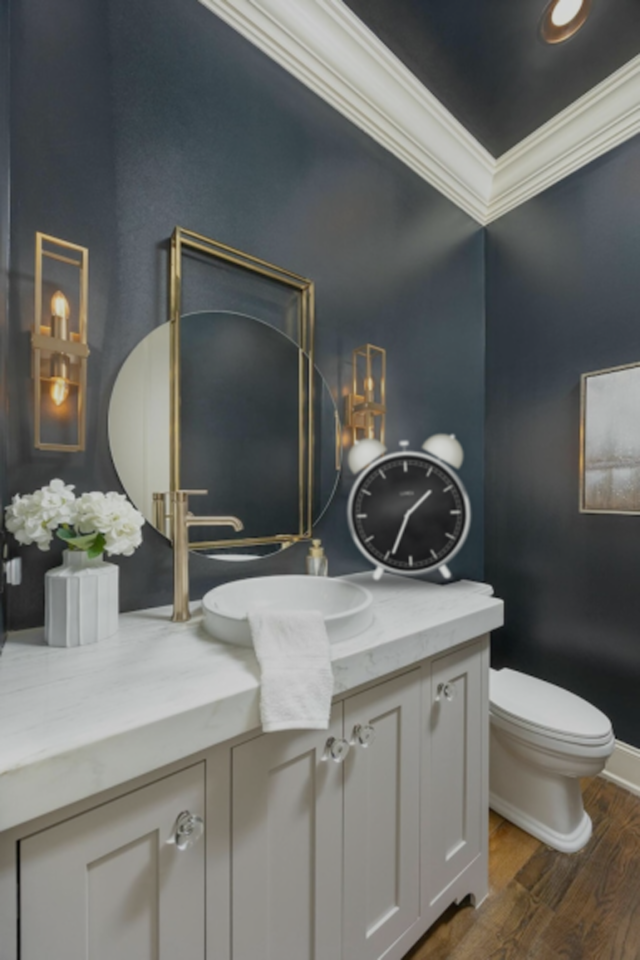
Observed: 1.34
